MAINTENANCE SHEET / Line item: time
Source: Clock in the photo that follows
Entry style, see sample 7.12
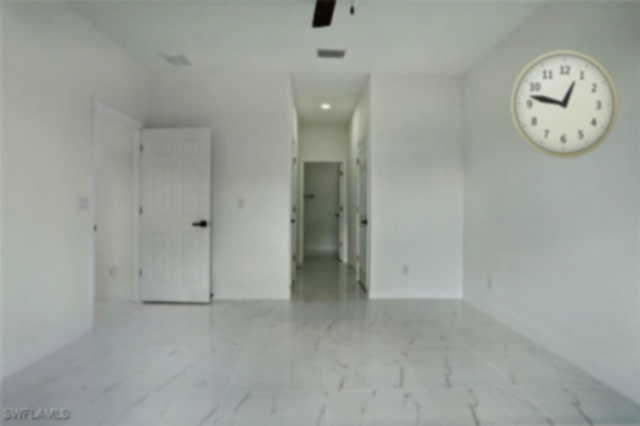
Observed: 12.47
